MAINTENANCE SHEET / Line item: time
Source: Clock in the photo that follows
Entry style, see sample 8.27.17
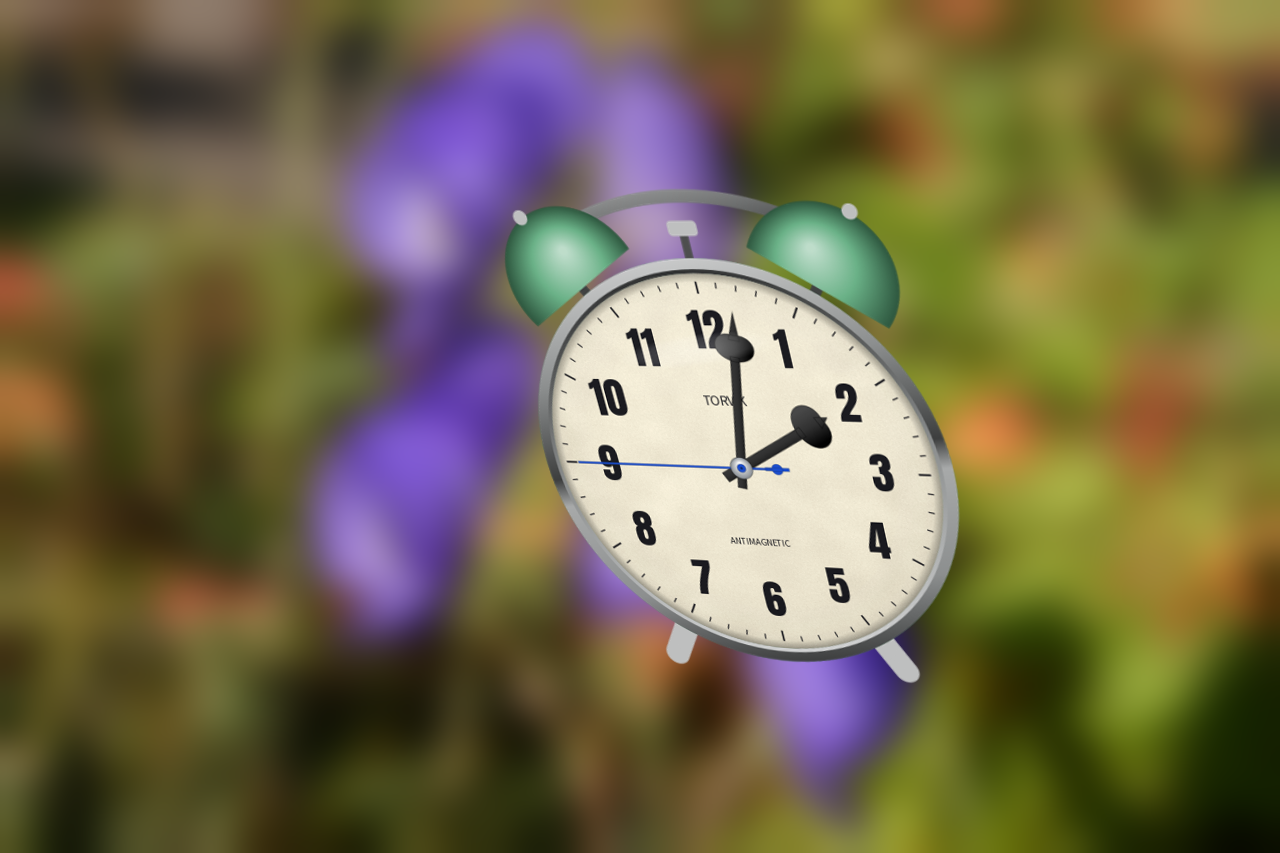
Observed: 2.01.45
